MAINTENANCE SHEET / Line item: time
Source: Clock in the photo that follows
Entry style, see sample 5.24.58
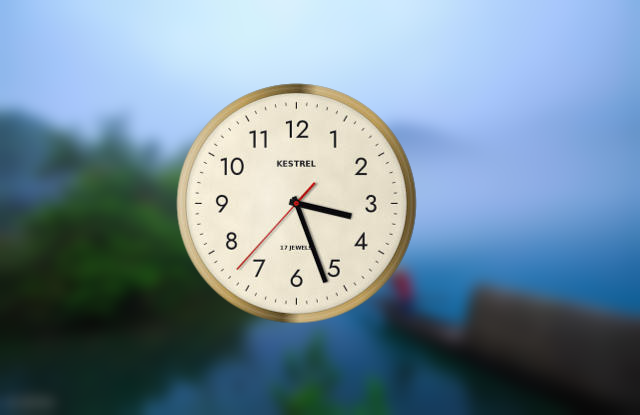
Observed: 3.26.37
